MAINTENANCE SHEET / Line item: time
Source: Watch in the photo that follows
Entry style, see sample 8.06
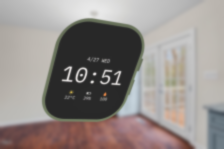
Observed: 10.51
